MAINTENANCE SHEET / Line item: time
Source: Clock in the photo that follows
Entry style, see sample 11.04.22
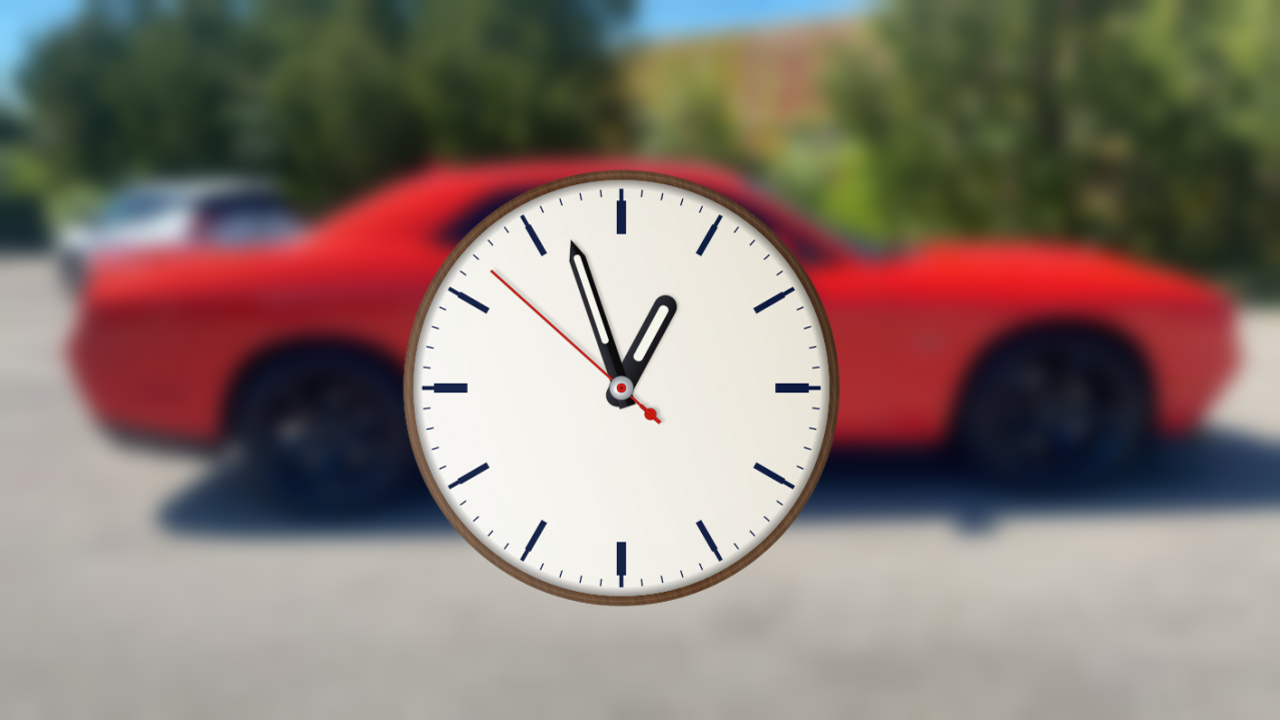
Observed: 12.56.52
